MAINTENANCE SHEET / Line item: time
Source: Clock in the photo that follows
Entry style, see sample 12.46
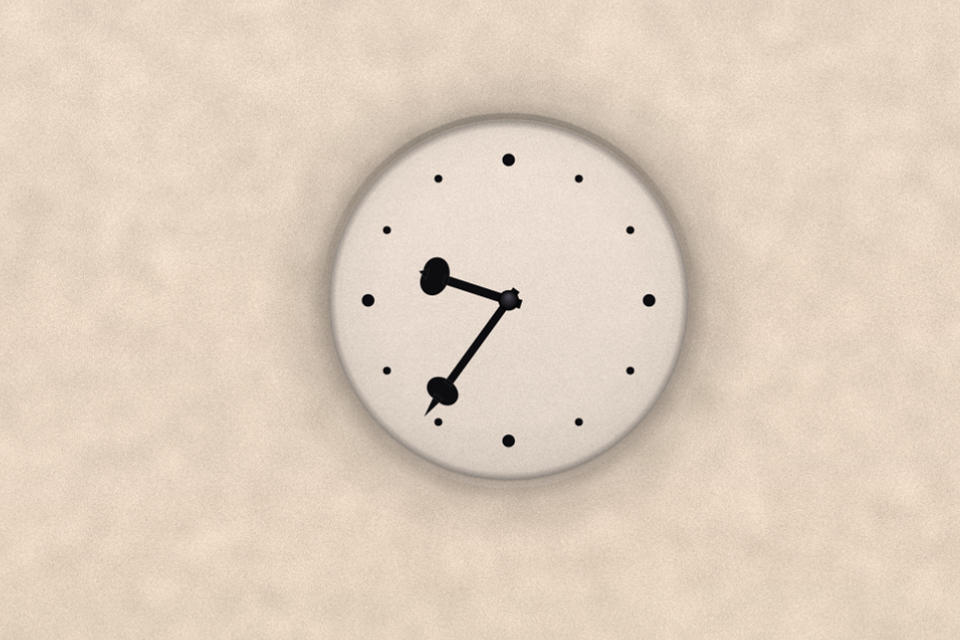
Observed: 9.36
